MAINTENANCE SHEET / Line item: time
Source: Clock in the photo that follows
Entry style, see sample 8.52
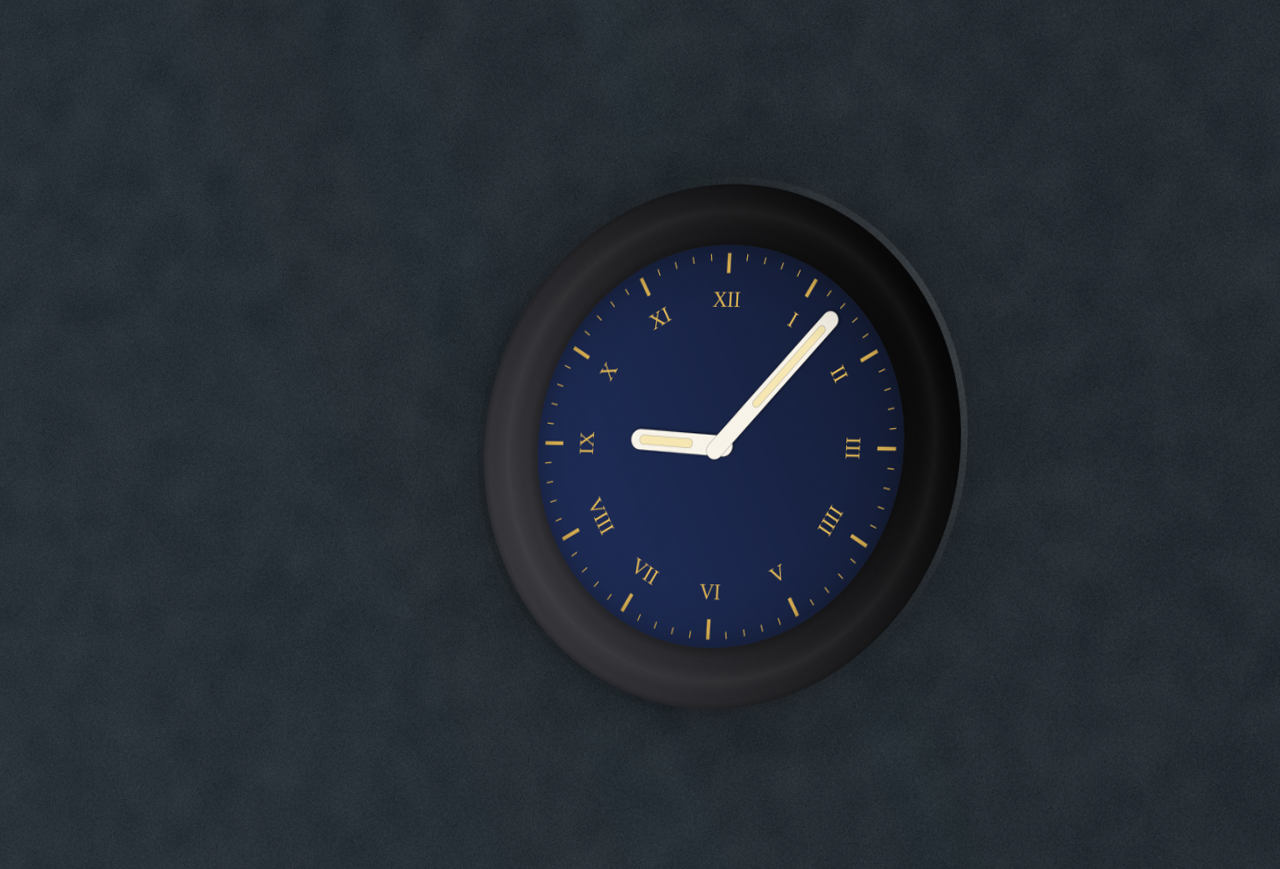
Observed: 9.07
